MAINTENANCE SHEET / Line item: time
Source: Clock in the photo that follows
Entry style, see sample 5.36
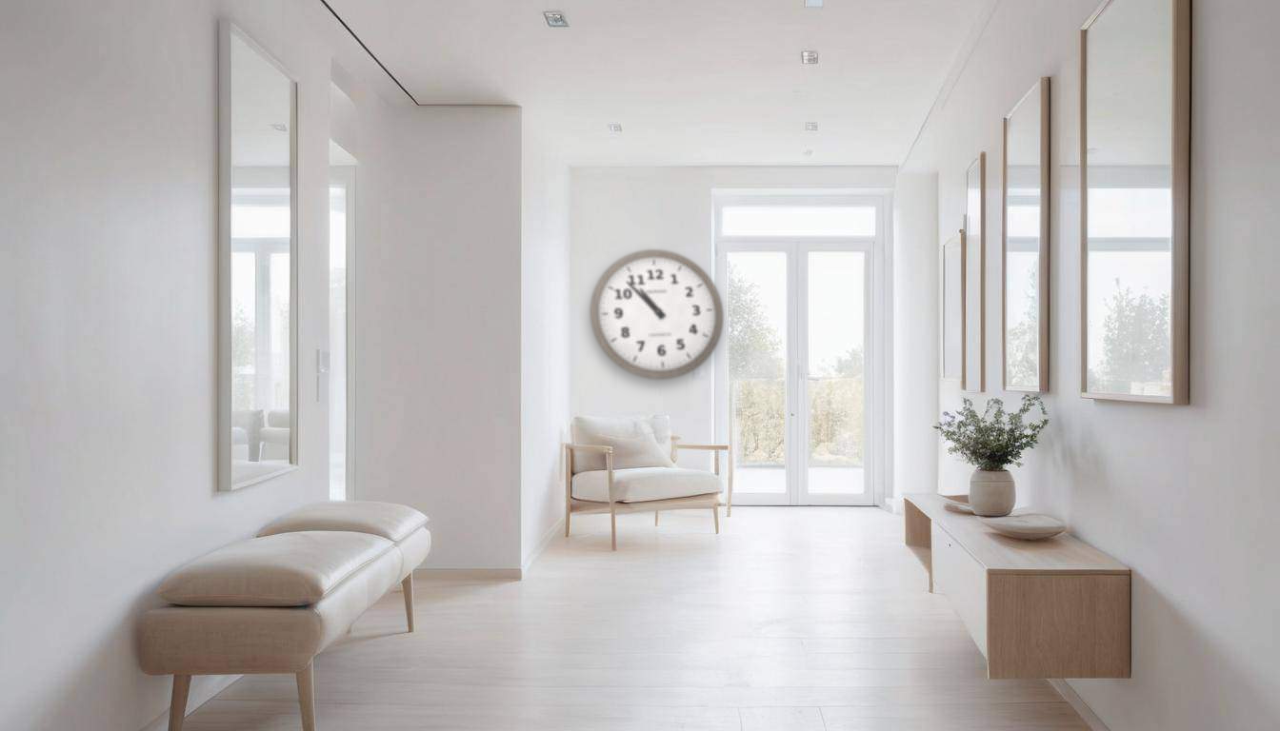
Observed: 10.53
